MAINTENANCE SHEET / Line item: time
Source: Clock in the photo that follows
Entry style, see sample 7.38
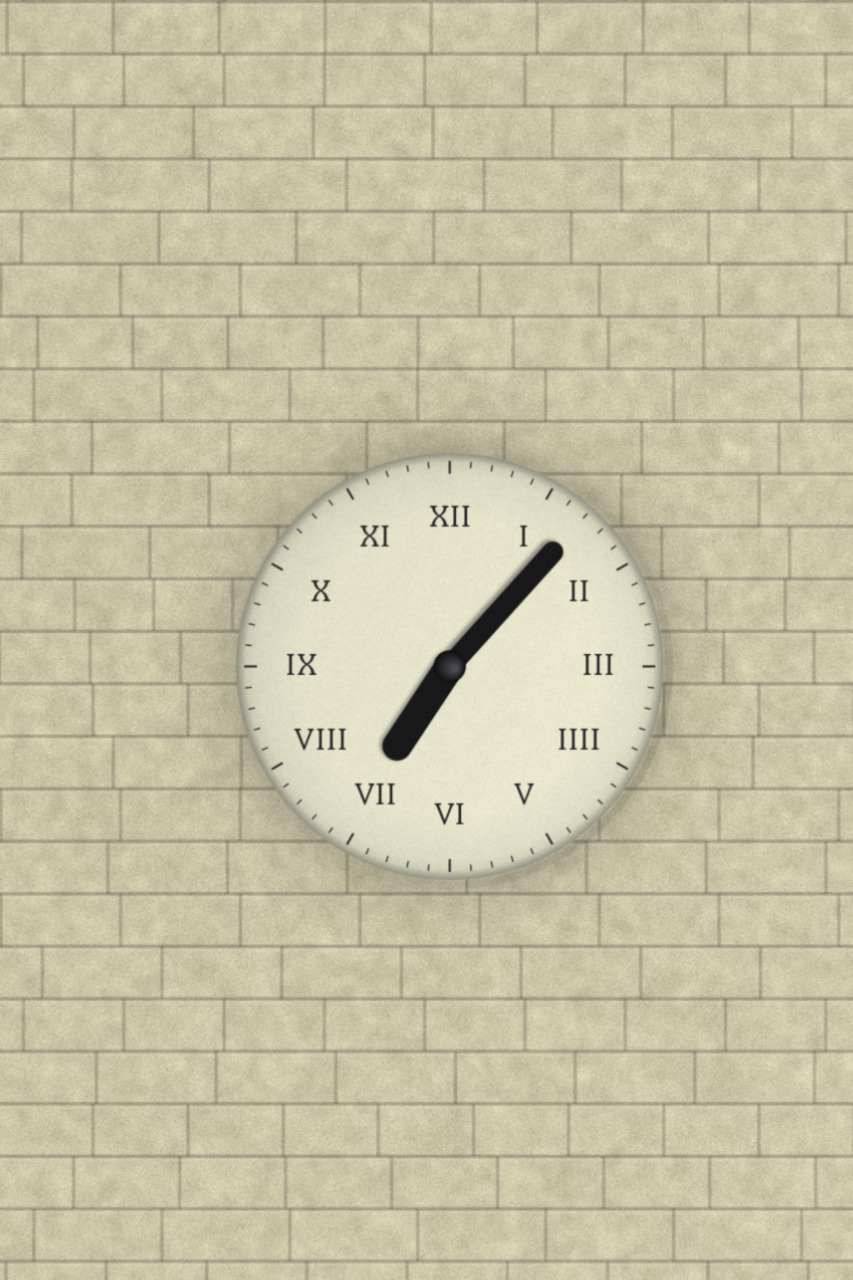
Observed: 7.07
